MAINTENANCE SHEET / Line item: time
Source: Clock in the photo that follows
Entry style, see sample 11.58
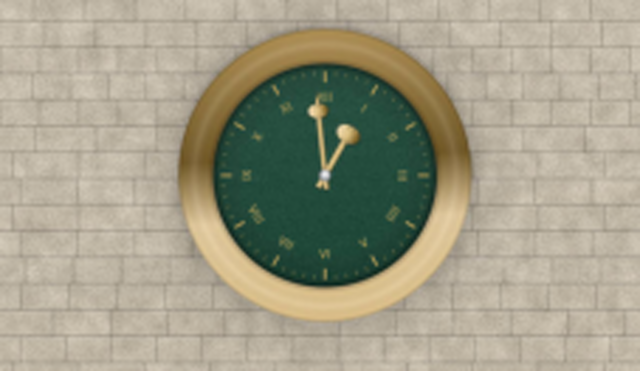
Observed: 12.59
